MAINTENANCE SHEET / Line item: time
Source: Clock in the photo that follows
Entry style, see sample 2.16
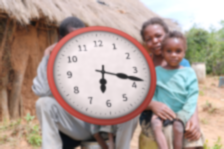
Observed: 6.18
